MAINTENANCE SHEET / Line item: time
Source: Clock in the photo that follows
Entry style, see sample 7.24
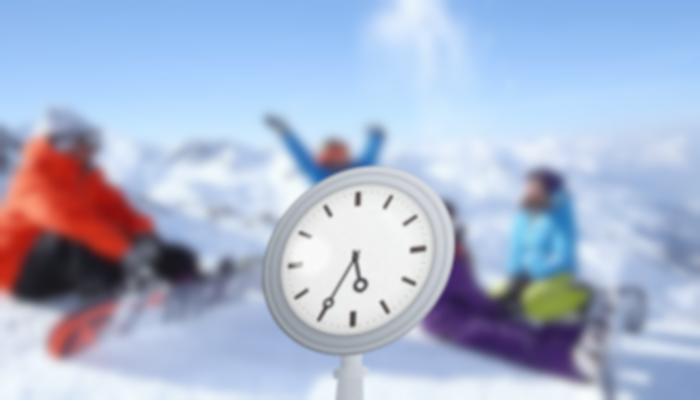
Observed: 5.35
